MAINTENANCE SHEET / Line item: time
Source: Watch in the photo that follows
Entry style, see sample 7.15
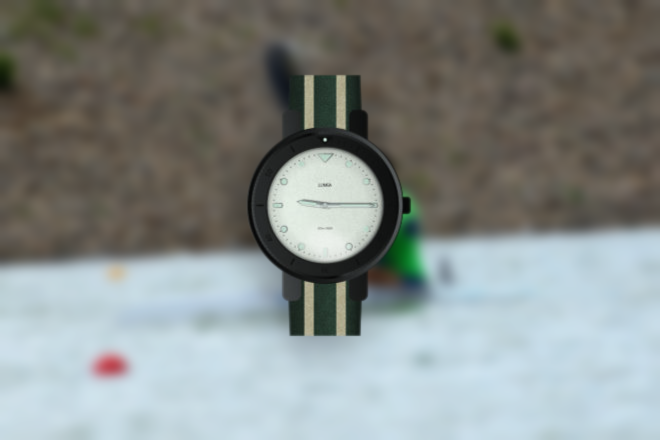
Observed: 9.15
